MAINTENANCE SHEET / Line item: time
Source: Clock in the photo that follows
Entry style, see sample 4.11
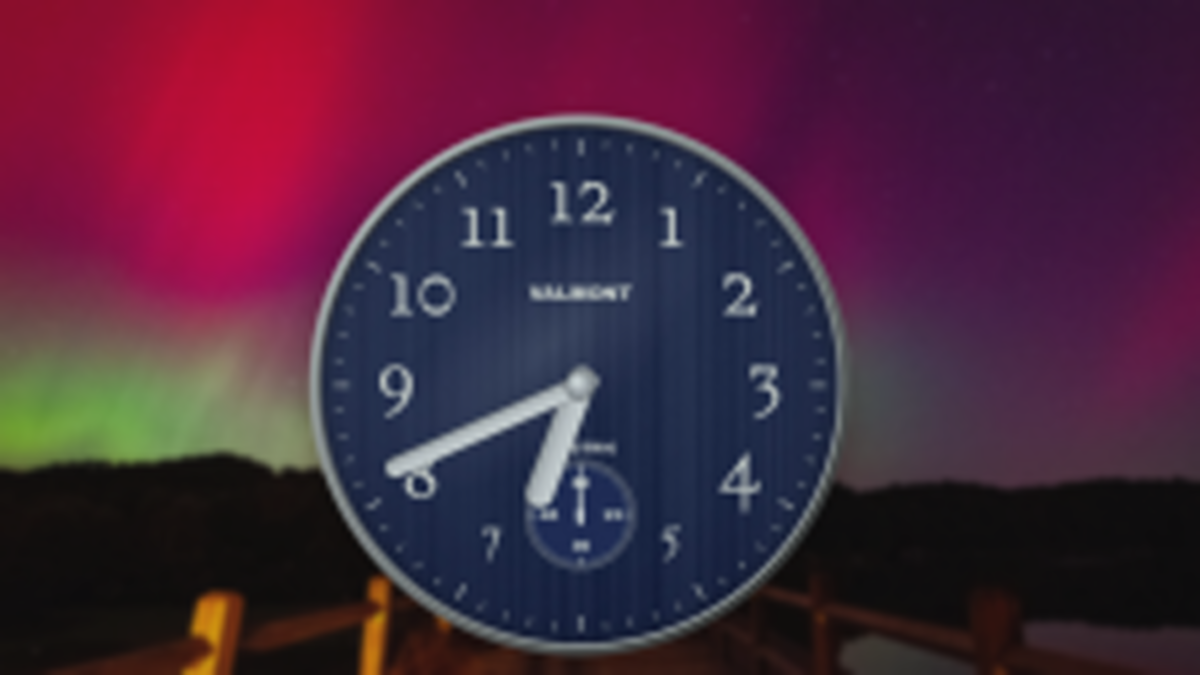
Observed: 6.41
